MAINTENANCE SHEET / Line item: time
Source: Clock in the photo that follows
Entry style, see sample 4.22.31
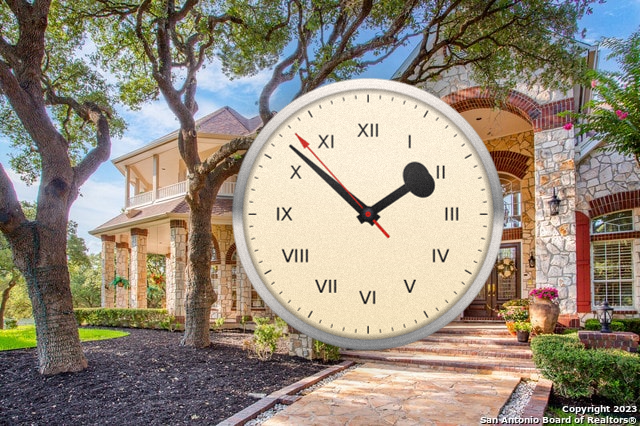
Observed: 1.51.53
